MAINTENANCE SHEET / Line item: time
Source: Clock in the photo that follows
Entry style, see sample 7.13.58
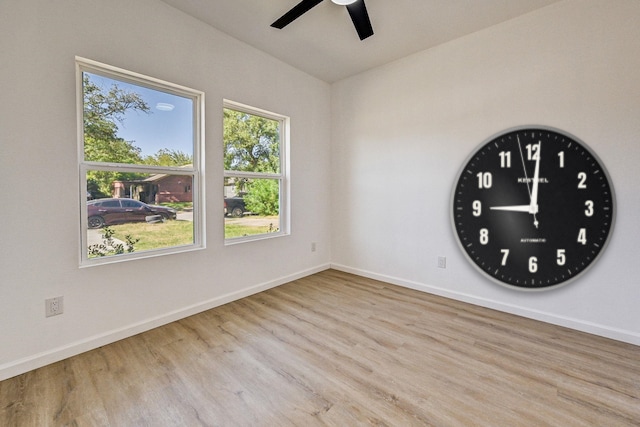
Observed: 9.00.58
